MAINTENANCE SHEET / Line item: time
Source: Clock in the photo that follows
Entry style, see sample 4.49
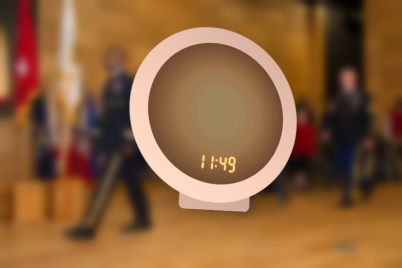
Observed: 11.49
